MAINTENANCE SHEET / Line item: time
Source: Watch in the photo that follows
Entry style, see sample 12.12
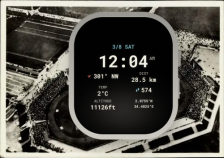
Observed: 12.04
